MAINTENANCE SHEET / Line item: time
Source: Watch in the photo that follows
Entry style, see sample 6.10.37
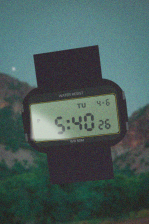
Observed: 5.40.26
